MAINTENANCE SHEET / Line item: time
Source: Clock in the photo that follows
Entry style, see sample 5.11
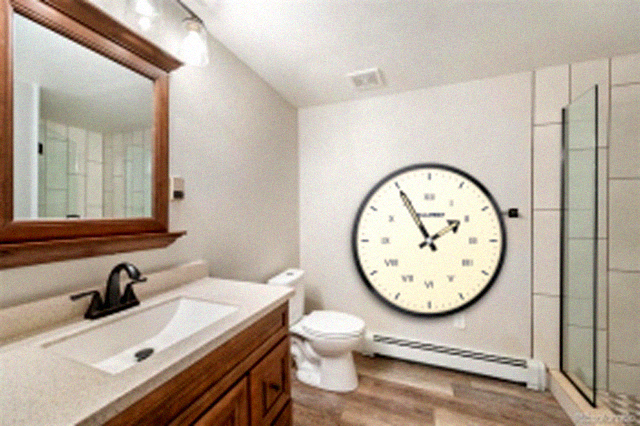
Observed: 1.55
